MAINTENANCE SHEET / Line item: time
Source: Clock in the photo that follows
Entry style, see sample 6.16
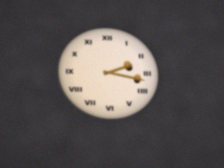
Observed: 2.17
